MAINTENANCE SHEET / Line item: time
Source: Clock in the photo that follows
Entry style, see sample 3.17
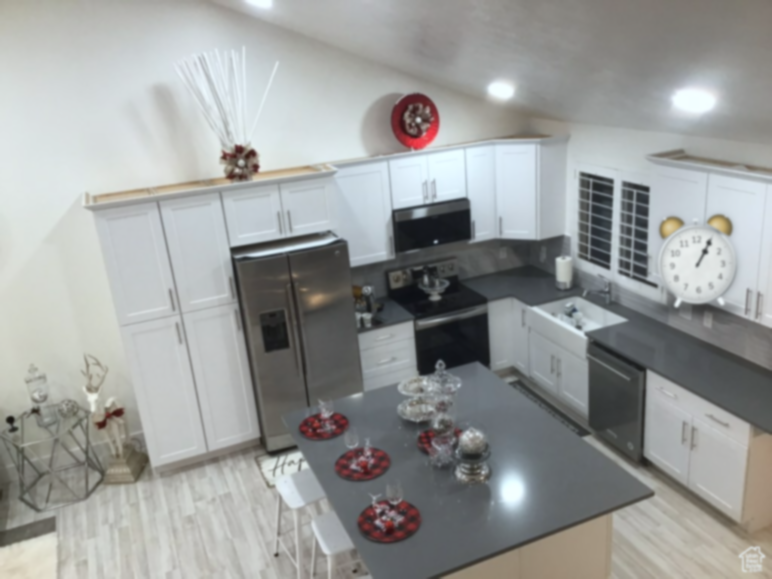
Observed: 1.05
